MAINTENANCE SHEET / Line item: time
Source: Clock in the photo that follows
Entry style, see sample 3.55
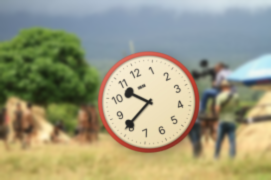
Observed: 10.41
